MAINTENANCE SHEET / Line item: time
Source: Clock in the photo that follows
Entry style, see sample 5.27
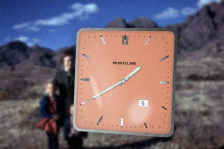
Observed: 1.40
